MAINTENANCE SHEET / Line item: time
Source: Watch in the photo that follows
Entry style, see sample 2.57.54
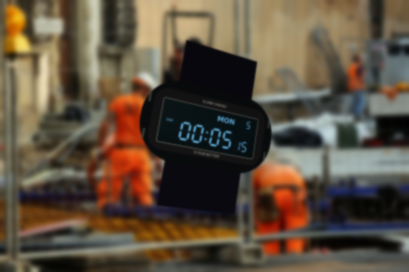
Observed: 0.05.15
